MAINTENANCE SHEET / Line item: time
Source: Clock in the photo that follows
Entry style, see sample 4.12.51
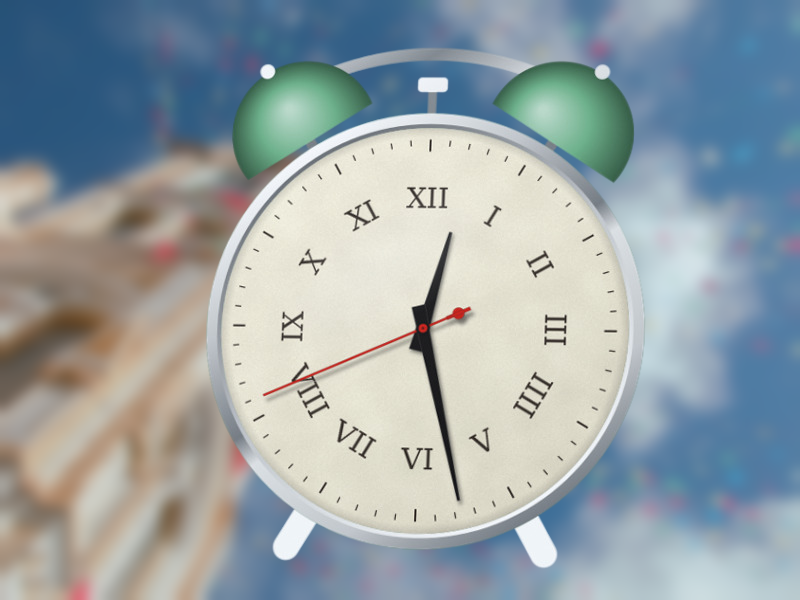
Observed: 12.27.41
